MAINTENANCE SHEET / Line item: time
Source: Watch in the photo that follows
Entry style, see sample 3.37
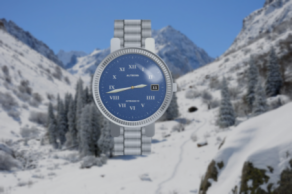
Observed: 2.43
